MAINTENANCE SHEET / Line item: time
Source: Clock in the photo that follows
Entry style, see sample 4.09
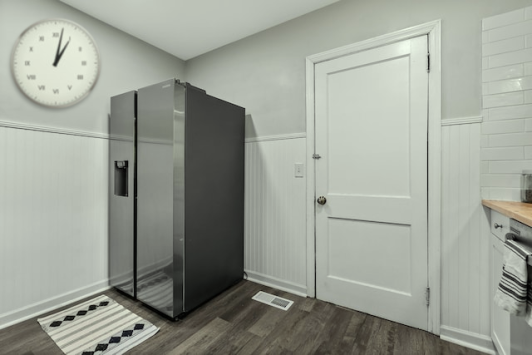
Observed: 1.02
